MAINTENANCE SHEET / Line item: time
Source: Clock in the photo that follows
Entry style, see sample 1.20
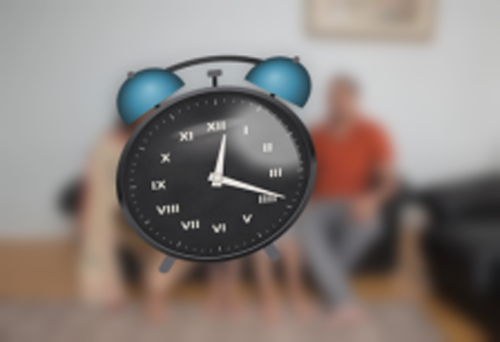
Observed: 12.19
